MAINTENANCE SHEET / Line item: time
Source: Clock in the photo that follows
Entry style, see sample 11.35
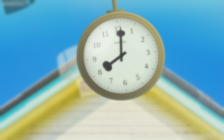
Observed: 8.01
